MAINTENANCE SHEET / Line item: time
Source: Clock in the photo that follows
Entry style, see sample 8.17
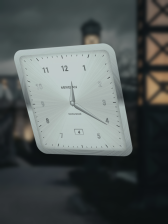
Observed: 12.21
